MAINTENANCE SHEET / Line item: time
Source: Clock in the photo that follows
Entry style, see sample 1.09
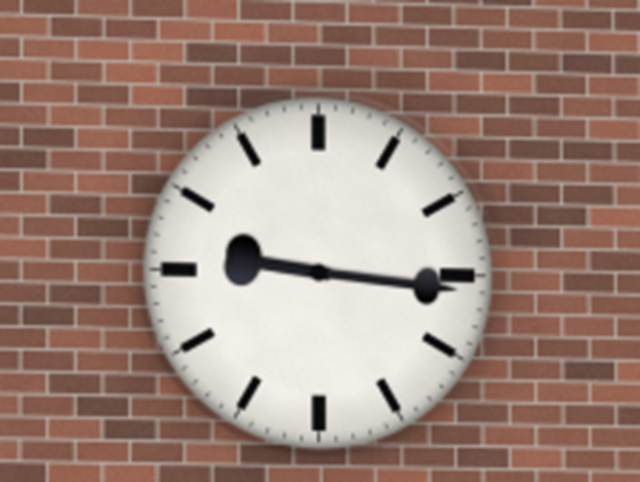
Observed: 9.16
